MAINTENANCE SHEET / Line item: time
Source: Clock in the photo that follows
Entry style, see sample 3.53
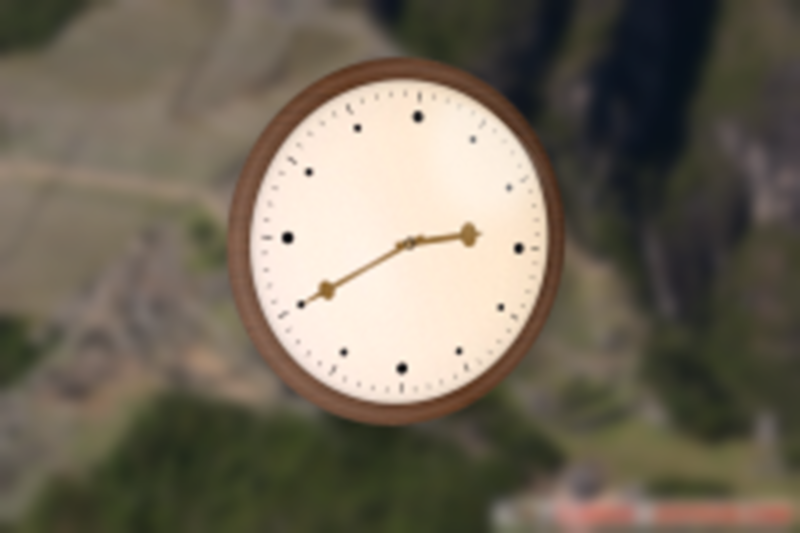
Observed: 2.40
